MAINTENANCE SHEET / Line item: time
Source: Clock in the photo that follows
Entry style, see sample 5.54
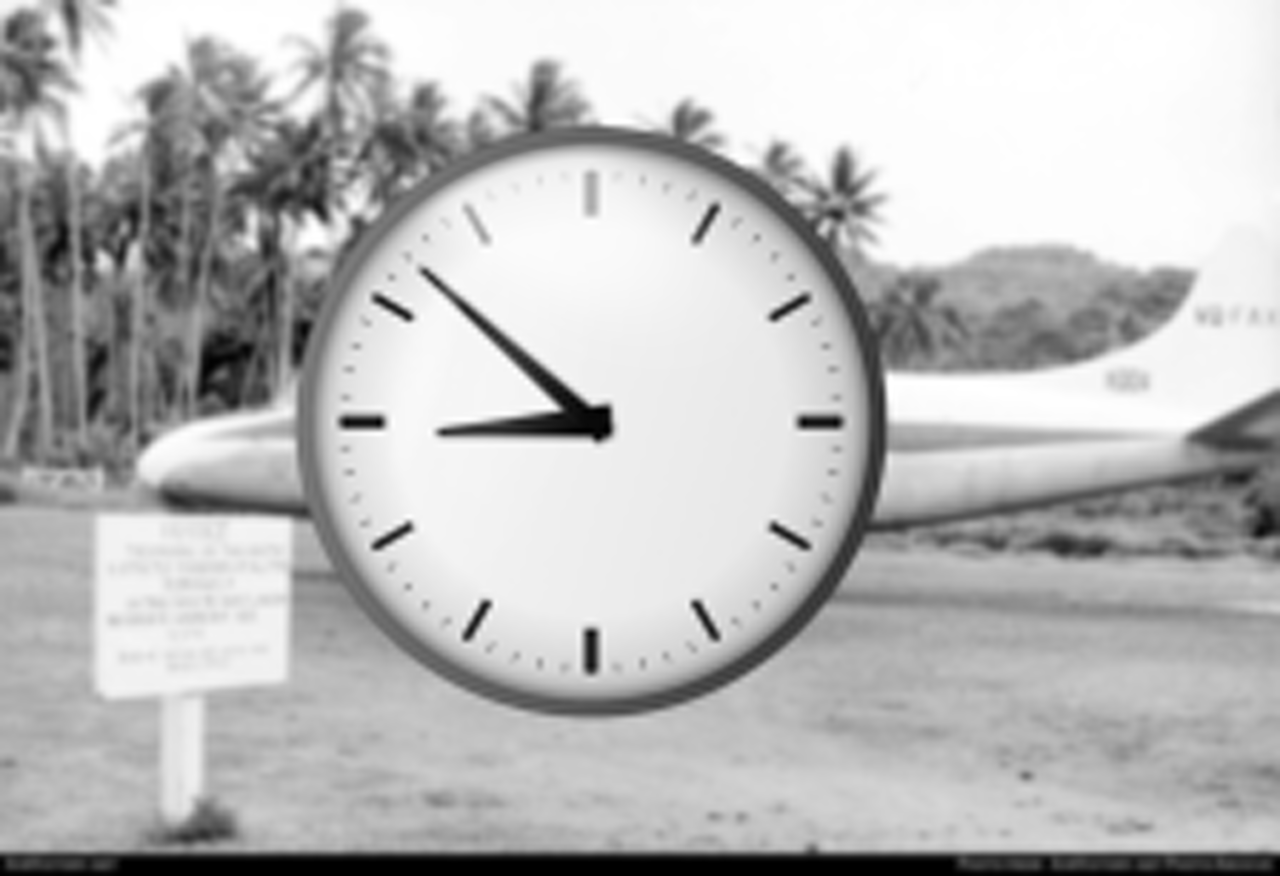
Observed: 8.52
